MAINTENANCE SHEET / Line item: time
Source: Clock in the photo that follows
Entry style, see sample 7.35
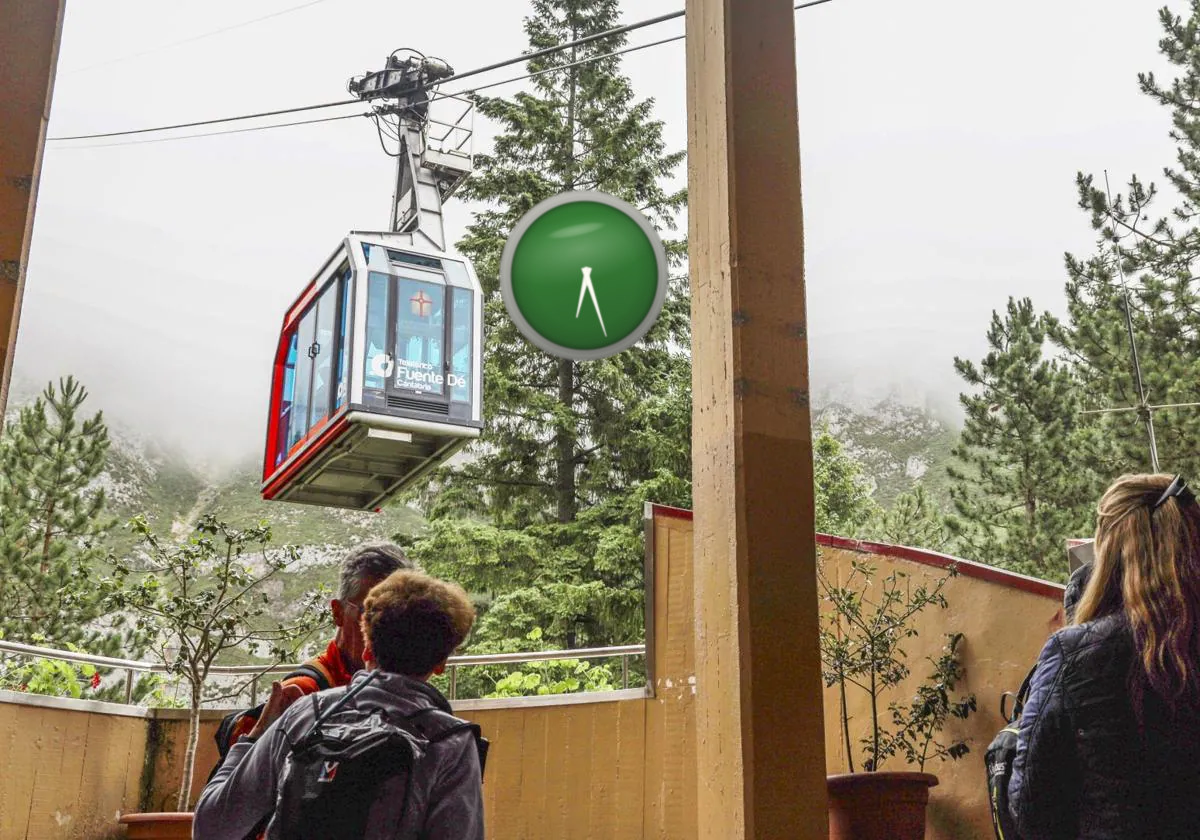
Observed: 6.27
